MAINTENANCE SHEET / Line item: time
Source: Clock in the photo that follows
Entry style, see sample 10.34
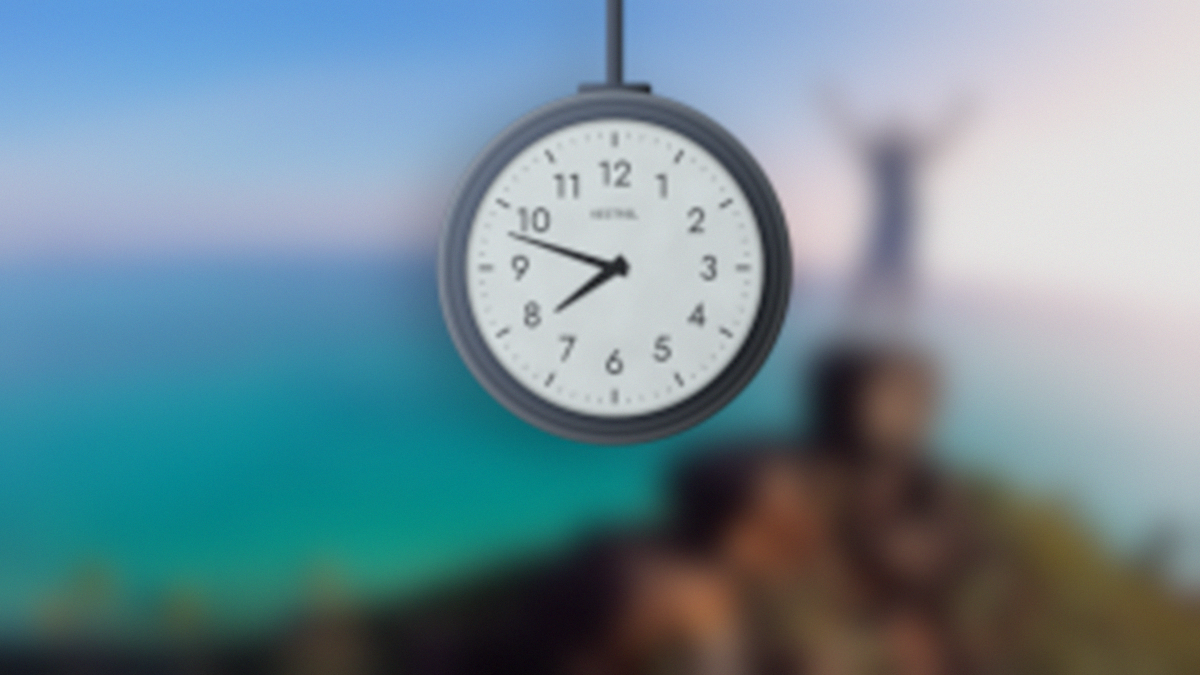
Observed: 7.48
